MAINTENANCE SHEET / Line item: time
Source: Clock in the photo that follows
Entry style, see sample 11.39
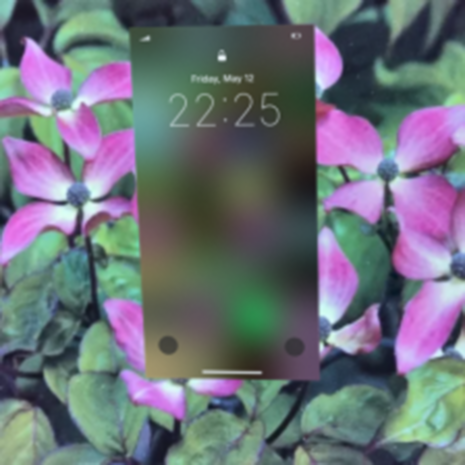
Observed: 22.25
